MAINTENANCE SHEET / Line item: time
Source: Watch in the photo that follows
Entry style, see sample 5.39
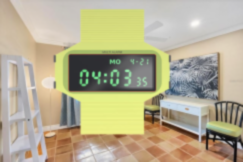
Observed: 4.03
